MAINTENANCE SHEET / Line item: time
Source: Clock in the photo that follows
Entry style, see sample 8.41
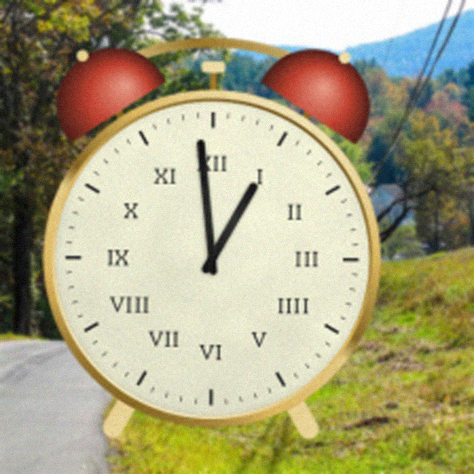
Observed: 12.59
